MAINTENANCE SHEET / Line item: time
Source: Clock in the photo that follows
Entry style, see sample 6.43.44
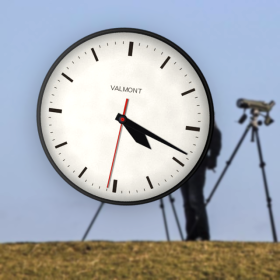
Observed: 4.18.31
